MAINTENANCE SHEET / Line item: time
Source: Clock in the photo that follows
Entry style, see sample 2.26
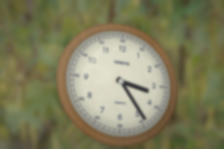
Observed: 3.24
